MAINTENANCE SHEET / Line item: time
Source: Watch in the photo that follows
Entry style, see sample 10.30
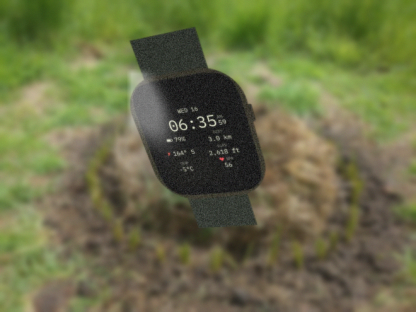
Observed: 6.35
